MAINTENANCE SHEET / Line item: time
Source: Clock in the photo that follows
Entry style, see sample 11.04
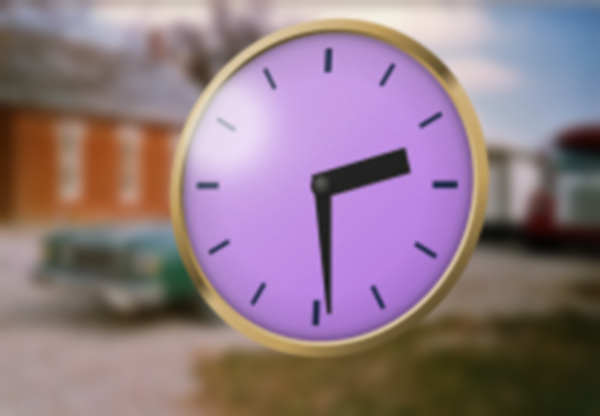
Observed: 2.29
